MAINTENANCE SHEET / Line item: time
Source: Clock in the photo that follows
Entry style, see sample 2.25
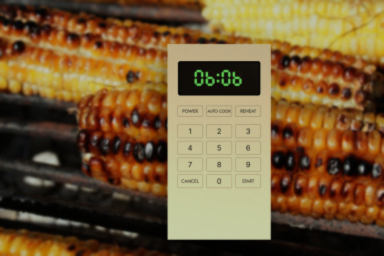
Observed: 6.06
